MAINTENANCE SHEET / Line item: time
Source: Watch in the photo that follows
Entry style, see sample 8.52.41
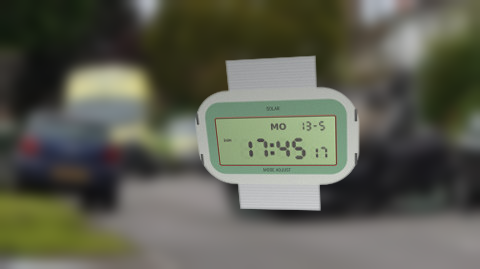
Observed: 17.45.17
